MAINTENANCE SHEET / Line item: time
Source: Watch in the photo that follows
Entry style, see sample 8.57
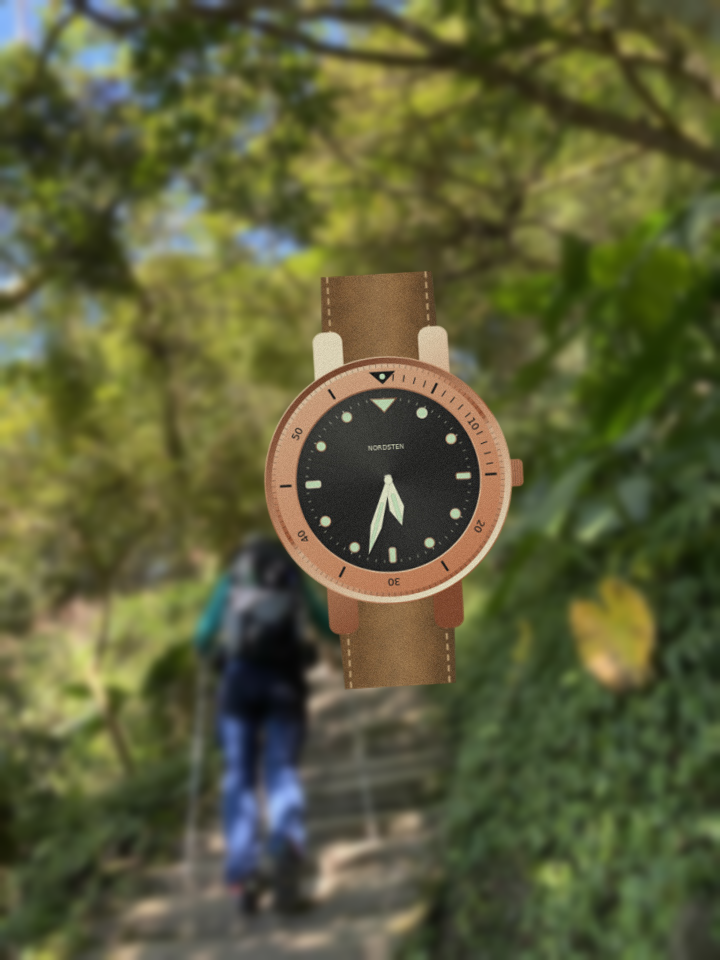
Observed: 5.33
